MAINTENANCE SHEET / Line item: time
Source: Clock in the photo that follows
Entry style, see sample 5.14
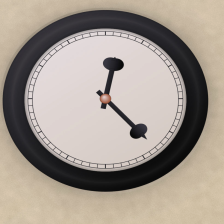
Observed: 12.23
